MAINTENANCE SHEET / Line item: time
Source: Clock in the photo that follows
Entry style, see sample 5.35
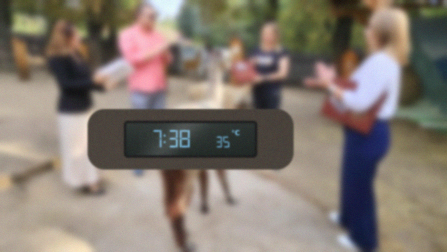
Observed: 7.38
